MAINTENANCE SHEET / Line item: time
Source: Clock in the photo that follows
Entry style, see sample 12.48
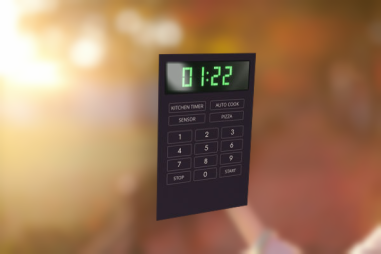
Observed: 1.22
